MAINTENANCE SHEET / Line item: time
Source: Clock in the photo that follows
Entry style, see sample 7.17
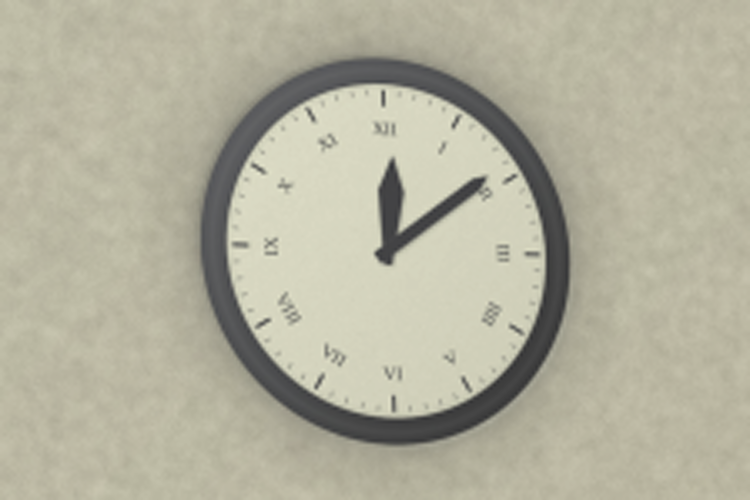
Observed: 12.09
